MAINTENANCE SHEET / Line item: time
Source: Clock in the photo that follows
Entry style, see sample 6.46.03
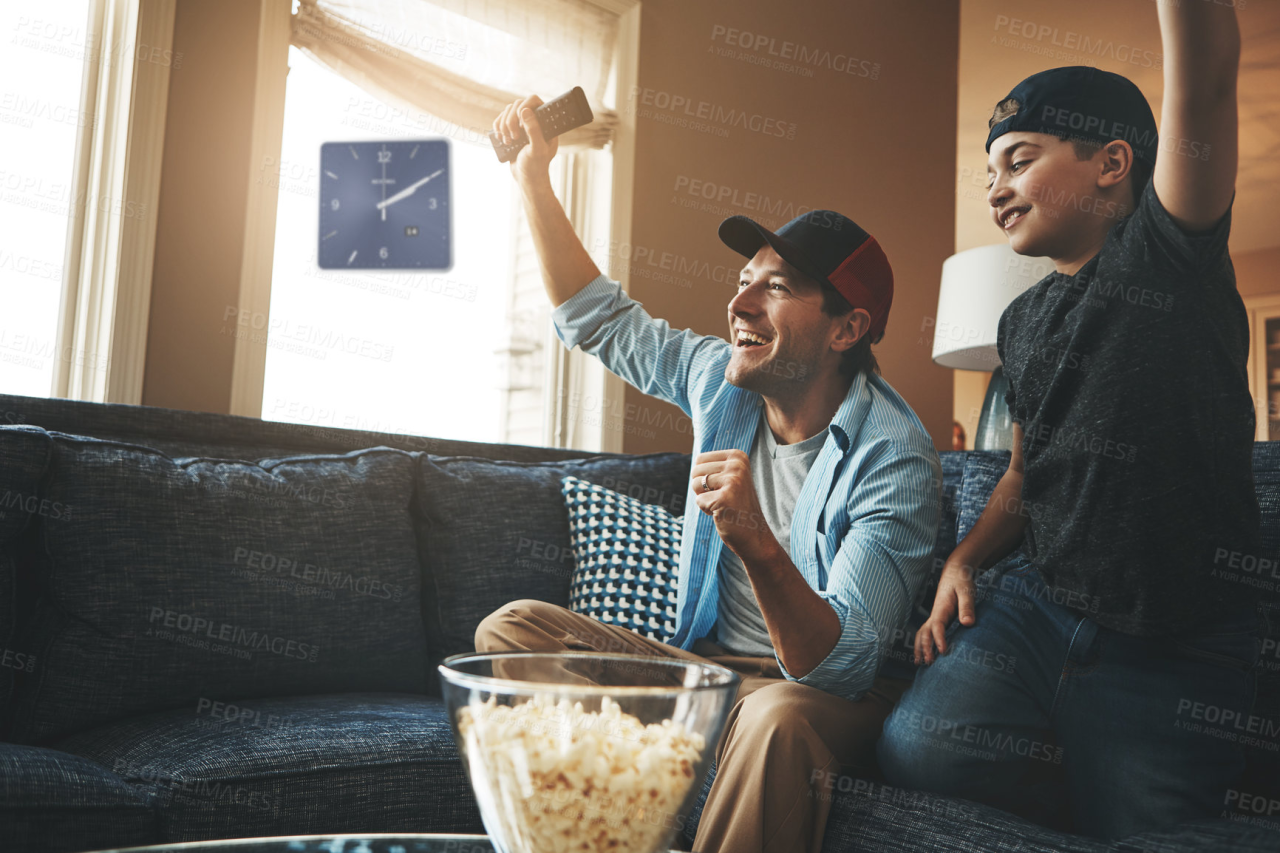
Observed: 2.10.00
